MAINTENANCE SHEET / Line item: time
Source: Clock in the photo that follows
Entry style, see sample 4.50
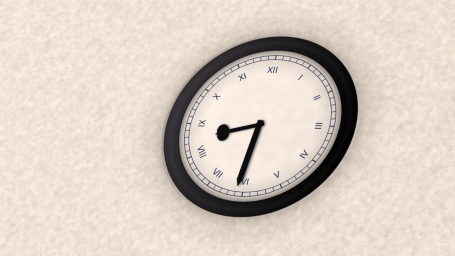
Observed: 8.31
